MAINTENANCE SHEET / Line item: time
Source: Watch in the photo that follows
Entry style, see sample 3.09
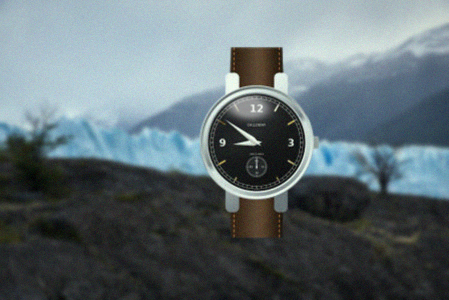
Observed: 8.51
